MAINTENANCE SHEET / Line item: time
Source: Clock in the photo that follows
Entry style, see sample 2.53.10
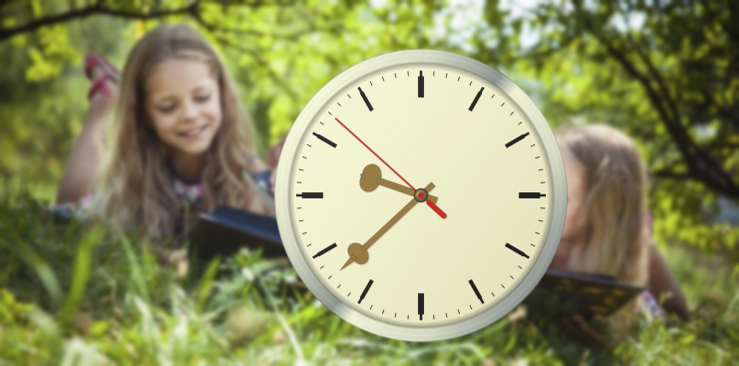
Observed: 9.37.52
